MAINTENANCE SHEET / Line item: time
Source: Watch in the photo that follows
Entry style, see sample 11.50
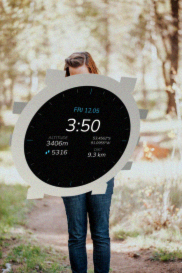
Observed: 3.50
